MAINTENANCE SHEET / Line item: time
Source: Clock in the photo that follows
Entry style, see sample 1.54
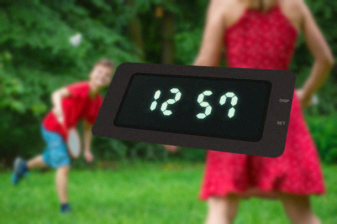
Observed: 12.57
